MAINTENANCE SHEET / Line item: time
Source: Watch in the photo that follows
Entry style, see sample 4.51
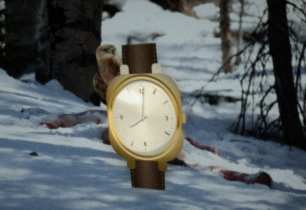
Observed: 8.01
